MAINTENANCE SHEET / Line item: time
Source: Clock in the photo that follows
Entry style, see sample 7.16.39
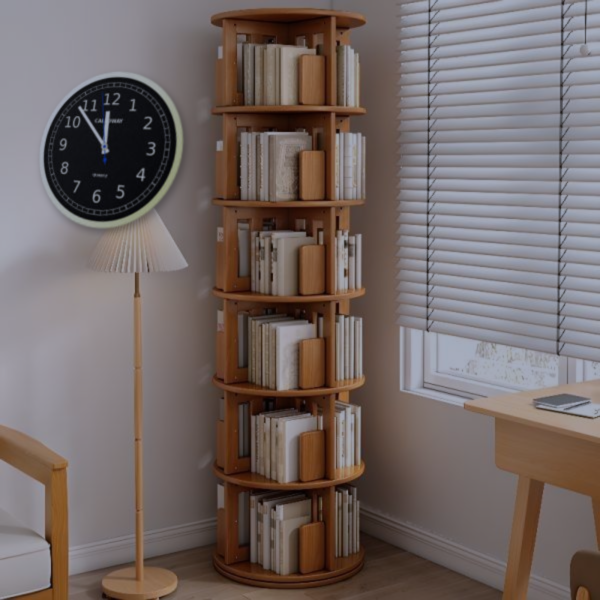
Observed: 11.52.58
